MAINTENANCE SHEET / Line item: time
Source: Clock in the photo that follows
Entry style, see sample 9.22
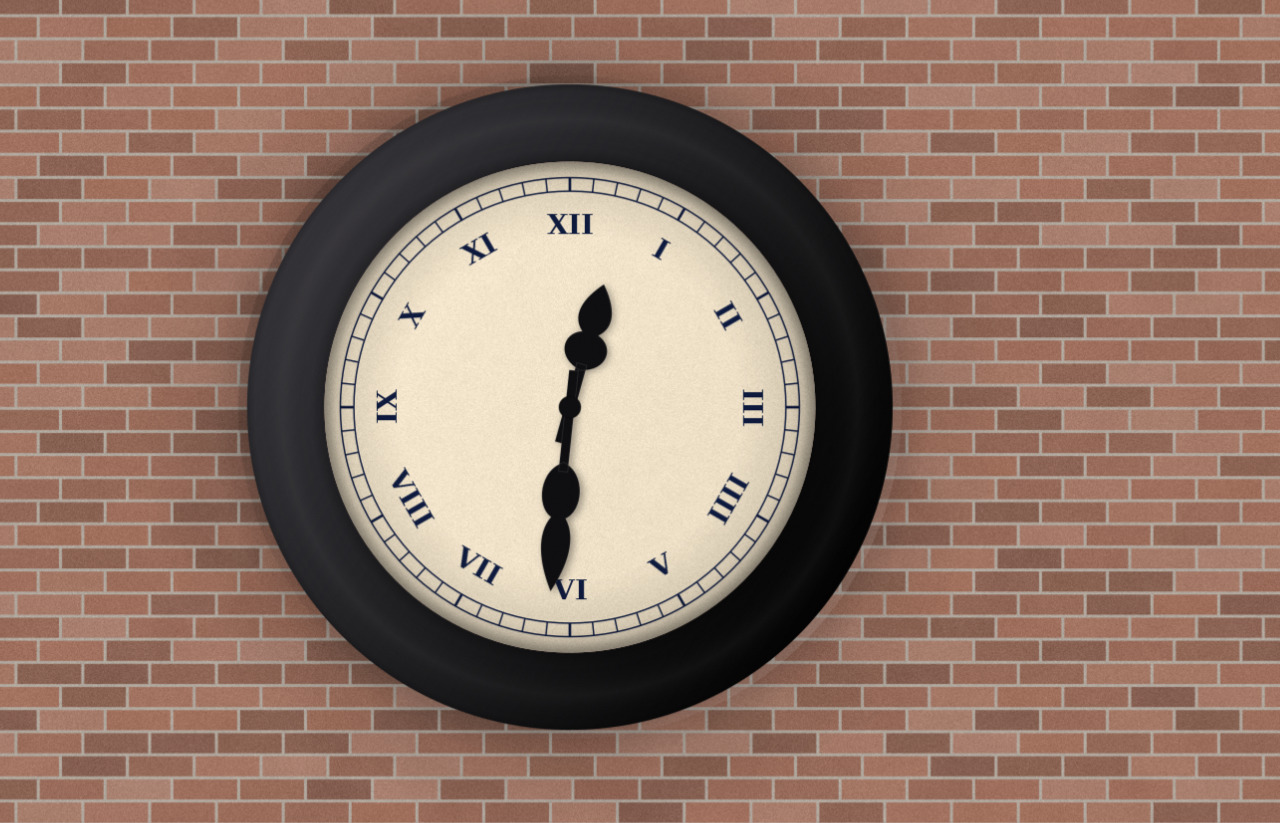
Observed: 12.31
